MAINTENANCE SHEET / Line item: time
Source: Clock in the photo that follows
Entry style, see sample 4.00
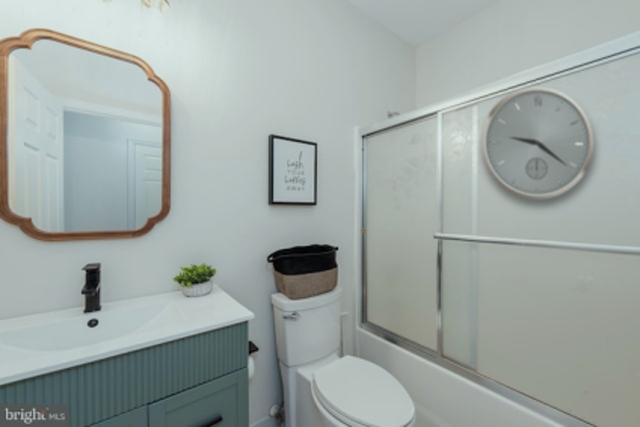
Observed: 9.21
